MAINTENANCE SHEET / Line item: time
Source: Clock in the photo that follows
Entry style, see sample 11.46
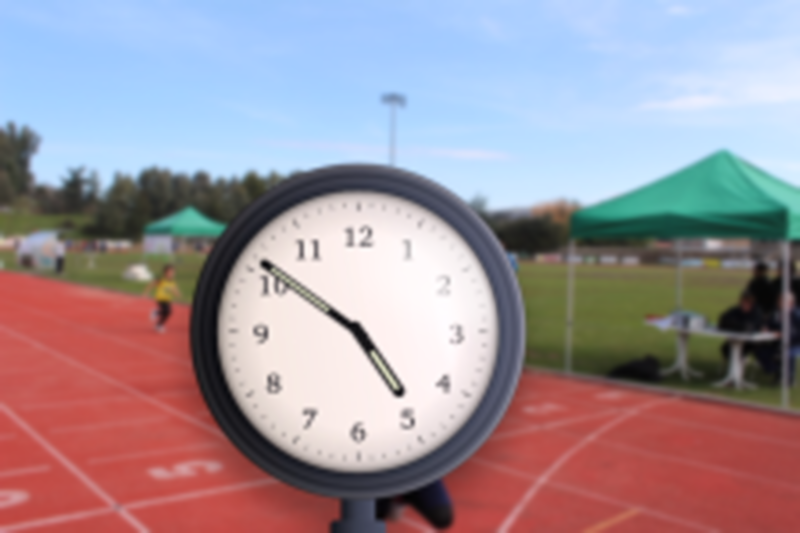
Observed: 4.51
